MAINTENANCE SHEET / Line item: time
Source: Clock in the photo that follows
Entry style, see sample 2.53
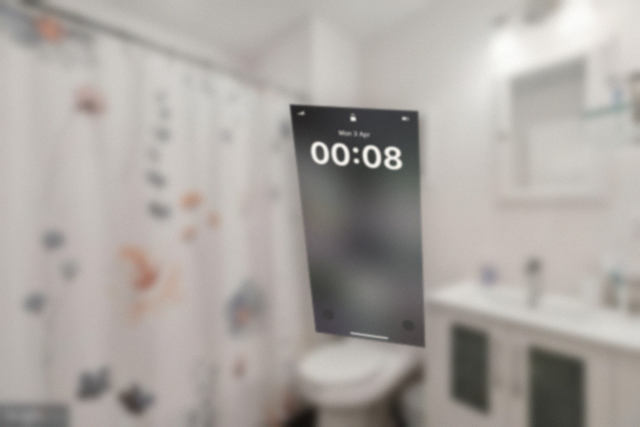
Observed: 0.08
